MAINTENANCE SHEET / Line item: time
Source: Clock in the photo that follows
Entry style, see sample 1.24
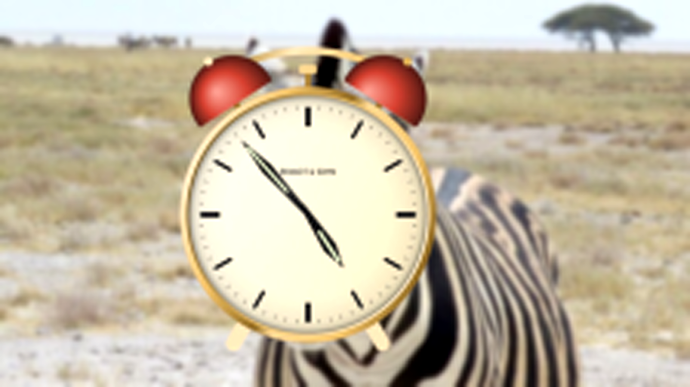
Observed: 4.53
